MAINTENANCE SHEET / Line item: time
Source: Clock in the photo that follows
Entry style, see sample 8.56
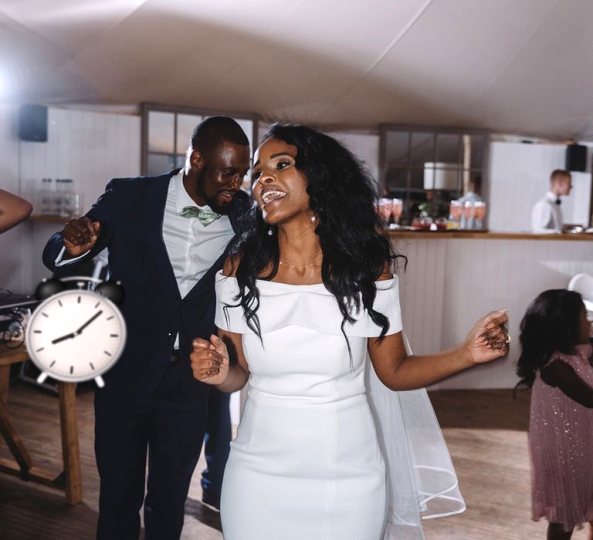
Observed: 8.07
